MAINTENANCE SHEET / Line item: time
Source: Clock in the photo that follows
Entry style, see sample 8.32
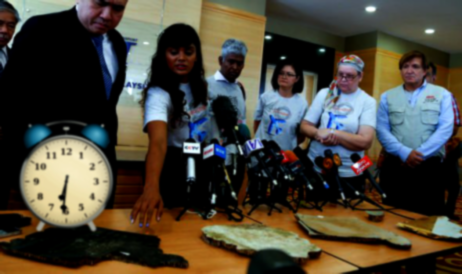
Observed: 6.31
